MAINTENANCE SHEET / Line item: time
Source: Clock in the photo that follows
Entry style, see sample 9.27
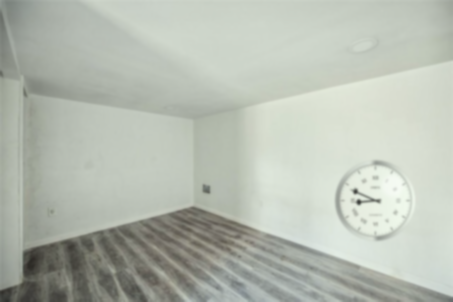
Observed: 8.49
